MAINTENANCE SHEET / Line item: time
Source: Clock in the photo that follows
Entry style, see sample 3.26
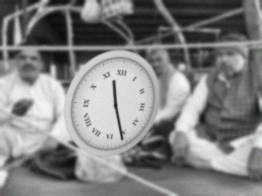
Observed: 11.26
